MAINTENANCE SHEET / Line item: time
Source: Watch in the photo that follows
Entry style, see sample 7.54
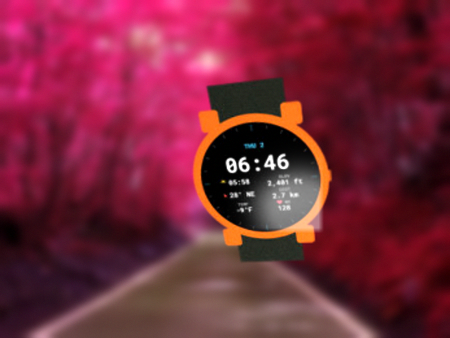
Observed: 6.46
